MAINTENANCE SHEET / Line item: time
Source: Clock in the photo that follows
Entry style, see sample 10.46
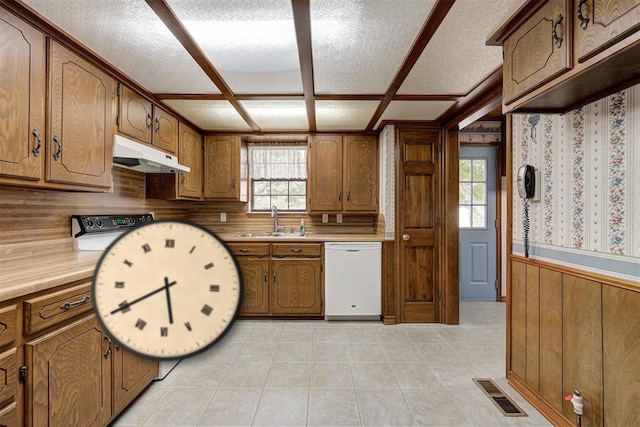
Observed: 5.40
